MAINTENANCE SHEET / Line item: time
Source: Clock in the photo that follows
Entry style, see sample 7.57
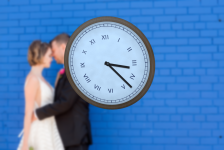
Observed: 3.23
